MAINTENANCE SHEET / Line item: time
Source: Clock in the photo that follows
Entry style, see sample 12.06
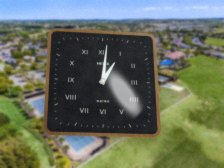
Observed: 1.01
